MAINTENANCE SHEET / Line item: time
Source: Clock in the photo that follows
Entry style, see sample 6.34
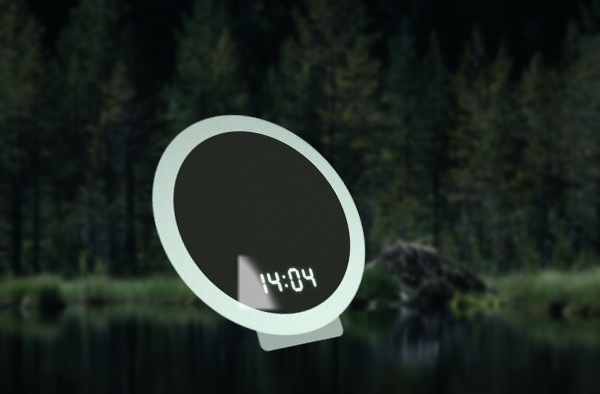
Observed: 14.04
